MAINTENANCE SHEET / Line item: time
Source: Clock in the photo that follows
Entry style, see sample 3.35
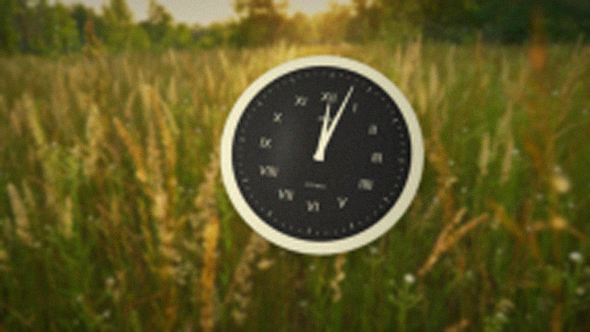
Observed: 12.03
